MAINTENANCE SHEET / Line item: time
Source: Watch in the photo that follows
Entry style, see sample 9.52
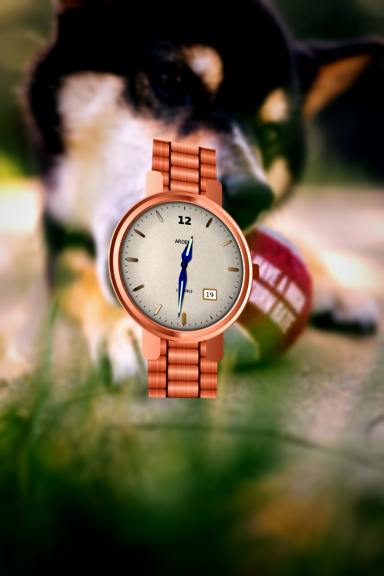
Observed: 12.31
